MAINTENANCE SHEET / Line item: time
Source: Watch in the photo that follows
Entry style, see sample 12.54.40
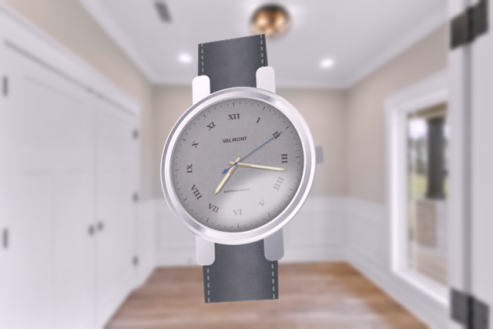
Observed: 7.17.10
